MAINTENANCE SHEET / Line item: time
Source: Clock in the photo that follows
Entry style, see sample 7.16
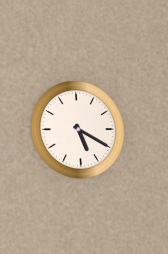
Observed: 5.20
